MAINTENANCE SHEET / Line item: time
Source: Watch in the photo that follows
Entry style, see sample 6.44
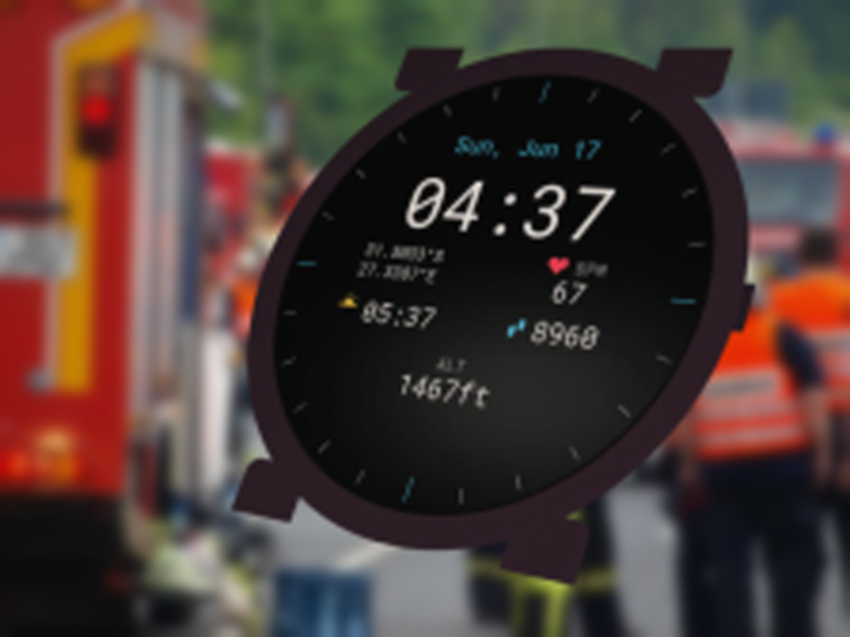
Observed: 4.37
